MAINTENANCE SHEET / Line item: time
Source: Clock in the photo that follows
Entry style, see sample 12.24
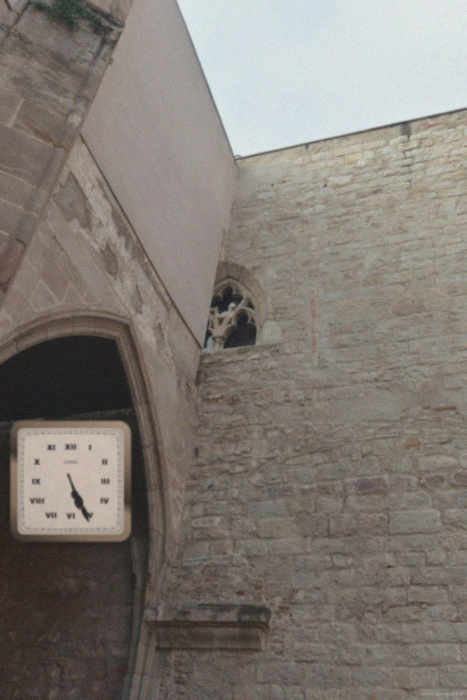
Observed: 5.26
